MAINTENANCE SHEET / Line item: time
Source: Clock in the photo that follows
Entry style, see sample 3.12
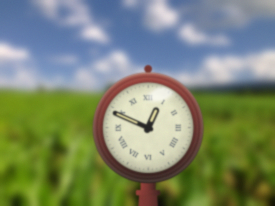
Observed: 12.49
